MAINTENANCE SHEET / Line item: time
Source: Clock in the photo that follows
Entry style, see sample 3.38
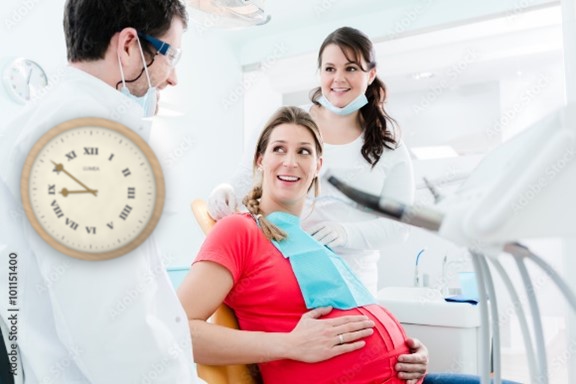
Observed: 8.51
